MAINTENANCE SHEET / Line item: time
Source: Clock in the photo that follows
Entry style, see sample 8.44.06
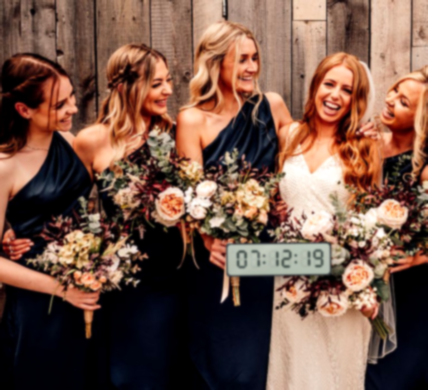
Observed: 7.12.19
